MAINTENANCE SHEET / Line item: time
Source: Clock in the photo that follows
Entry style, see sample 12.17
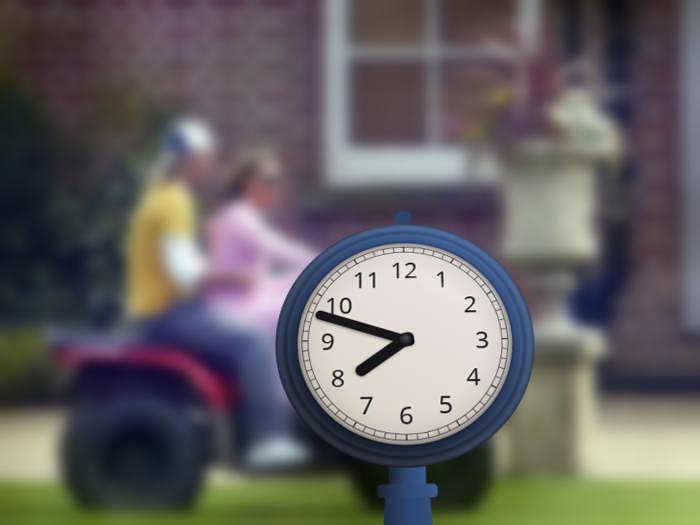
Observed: 7.48
